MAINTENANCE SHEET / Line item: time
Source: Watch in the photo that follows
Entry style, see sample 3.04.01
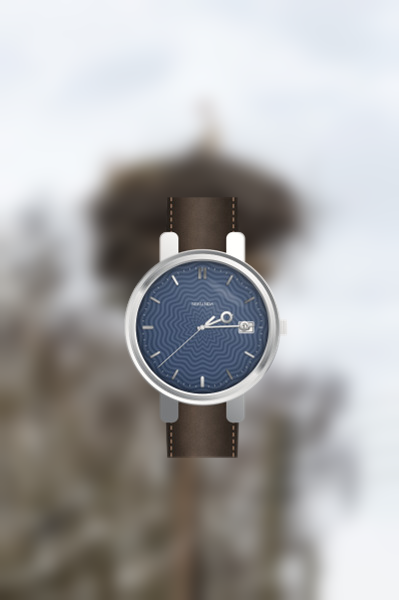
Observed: 2.14.38
